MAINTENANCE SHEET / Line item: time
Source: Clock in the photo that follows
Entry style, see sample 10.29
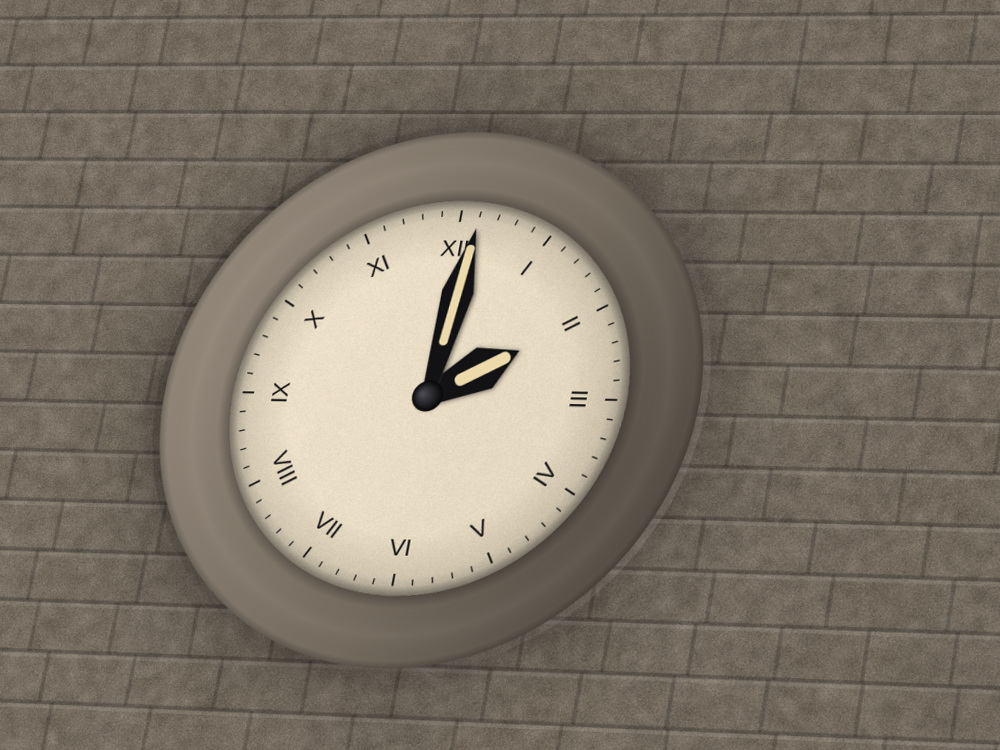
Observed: 2.01
